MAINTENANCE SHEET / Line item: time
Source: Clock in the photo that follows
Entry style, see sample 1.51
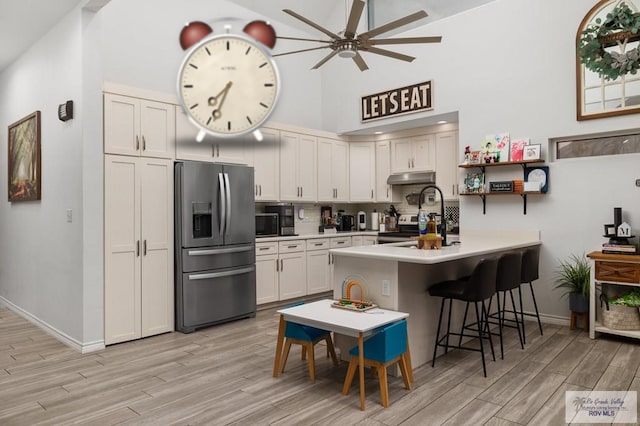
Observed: 7.34
